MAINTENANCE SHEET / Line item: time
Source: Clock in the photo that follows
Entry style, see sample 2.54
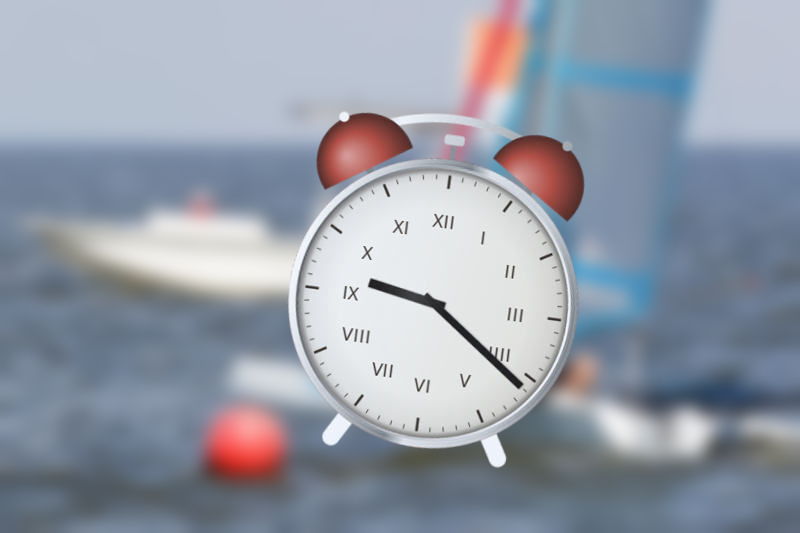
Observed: 9.21
